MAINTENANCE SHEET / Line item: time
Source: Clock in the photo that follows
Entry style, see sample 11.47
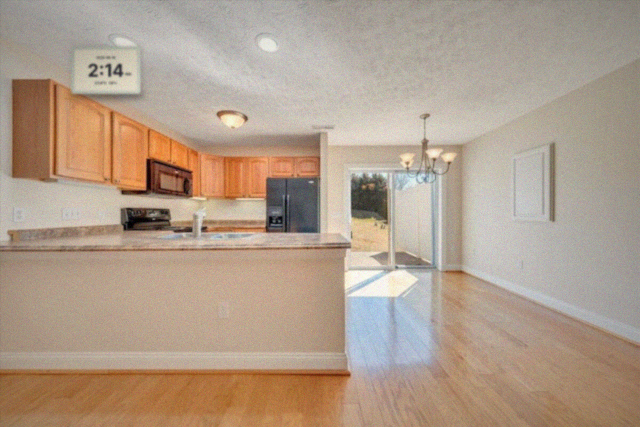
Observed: 2.14
